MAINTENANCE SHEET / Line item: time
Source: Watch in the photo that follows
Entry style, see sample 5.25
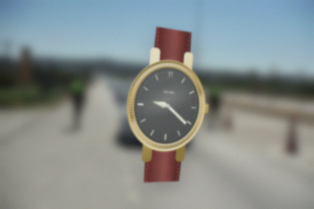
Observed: 9.21
